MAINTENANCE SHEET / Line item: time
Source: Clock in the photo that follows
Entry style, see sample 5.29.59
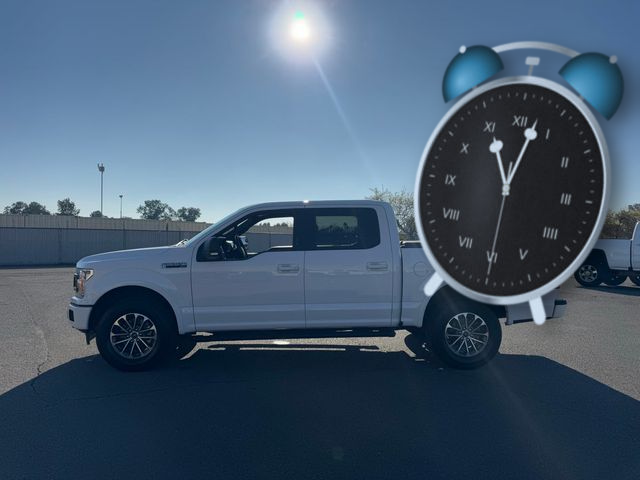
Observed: 11.02.30
